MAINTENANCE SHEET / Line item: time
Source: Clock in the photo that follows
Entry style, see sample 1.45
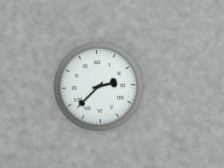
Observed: 2.38
